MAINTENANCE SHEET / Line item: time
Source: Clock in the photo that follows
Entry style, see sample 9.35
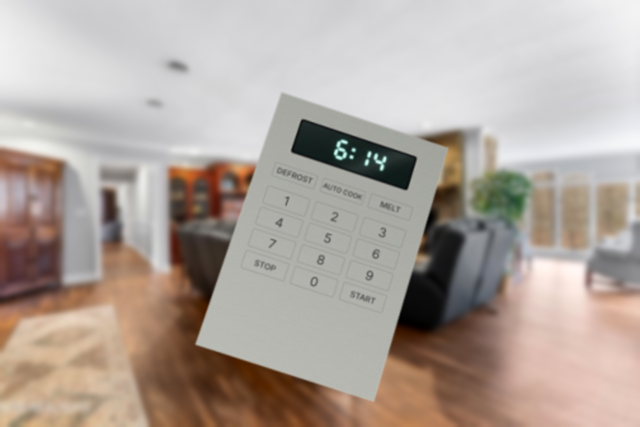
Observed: 6.14
